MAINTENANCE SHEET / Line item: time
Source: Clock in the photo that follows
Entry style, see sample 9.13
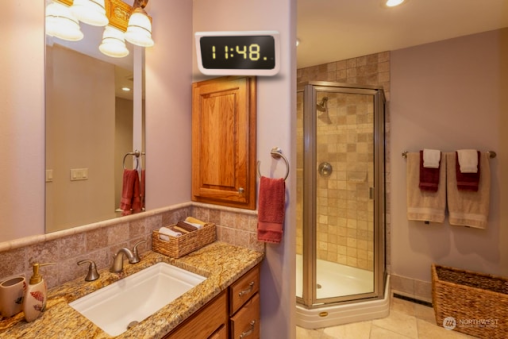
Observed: 11.48
